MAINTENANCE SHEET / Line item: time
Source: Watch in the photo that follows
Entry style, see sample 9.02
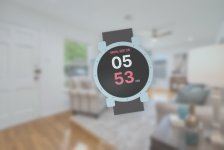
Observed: 5.53
